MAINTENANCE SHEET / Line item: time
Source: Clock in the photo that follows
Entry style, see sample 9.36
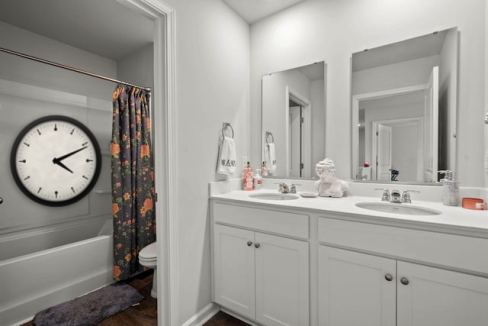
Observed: 4.11
